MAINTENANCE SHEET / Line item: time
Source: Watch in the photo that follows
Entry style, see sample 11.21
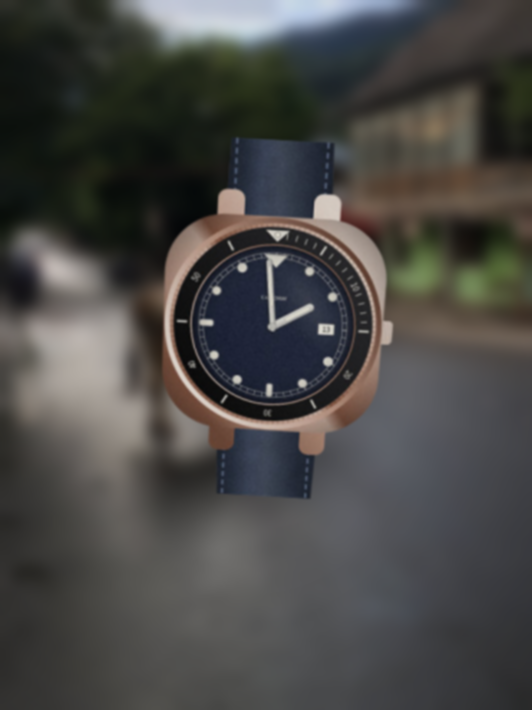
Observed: 1.59
